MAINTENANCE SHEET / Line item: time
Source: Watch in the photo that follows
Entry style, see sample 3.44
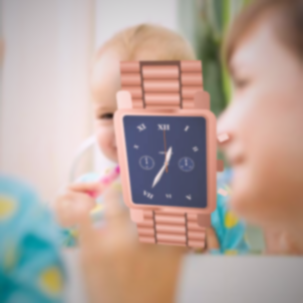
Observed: 12.35
